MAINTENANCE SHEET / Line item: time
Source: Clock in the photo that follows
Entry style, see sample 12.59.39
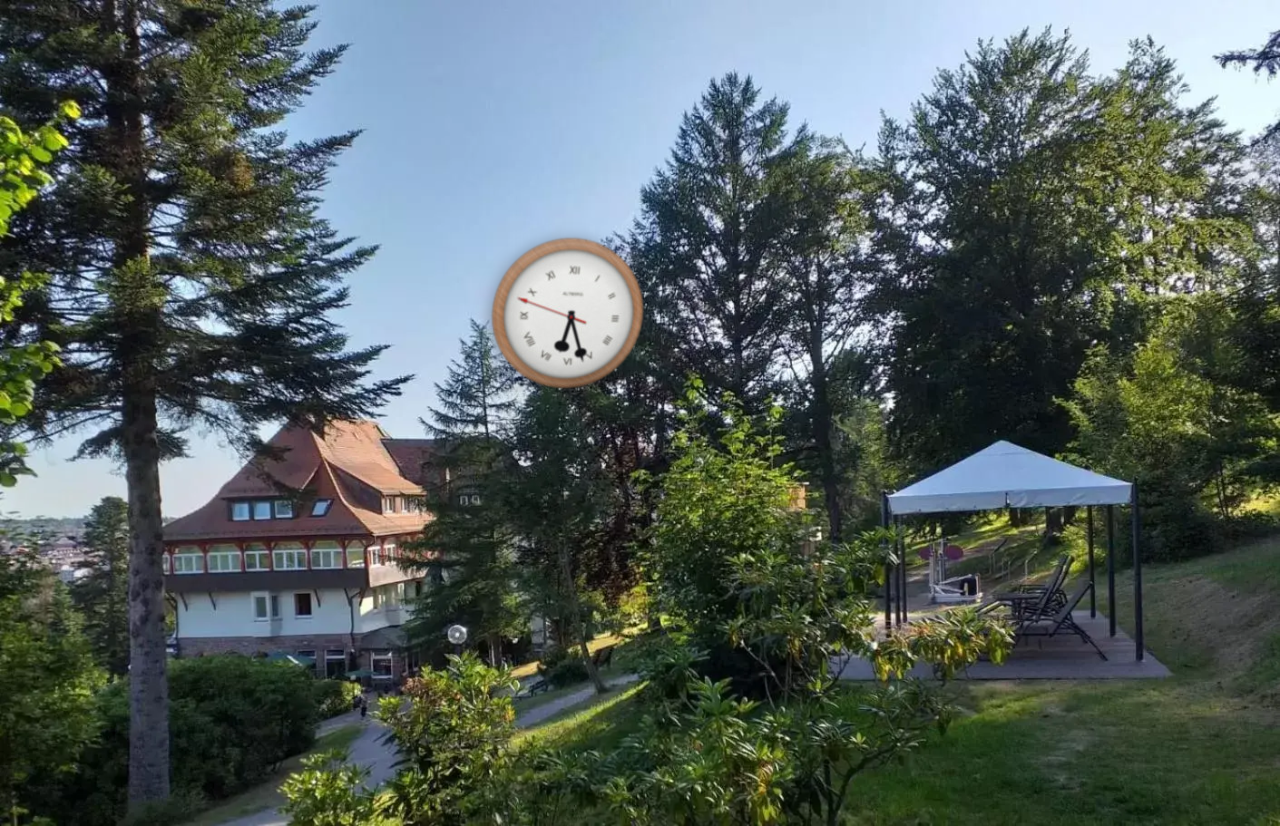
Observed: 6.26.48
